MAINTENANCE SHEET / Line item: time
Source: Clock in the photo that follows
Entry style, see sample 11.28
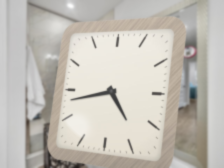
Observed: 4.43
